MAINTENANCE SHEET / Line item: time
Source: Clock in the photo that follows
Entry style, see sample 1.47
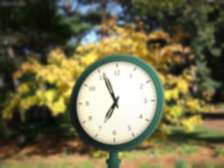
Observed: 6.56
